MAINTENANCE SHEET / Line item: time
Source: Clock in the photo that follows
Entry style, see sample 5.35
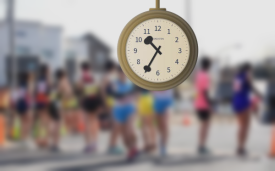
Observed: 10.35
